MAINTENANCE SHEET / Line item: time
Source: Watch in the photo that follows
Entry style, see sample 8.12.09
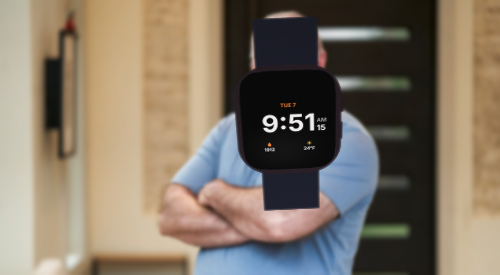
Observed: 9.51.15
